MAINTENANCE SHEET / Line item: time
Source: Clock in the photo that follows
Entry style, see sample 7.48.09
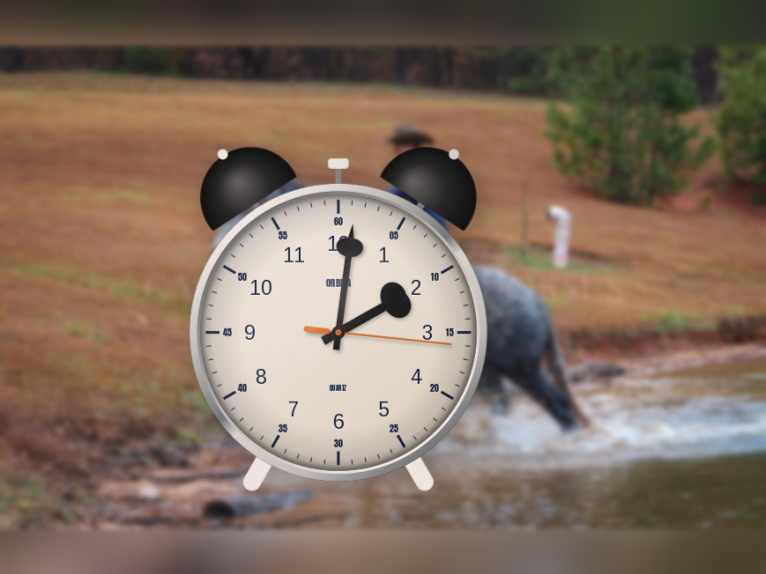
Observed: 2.01.16
